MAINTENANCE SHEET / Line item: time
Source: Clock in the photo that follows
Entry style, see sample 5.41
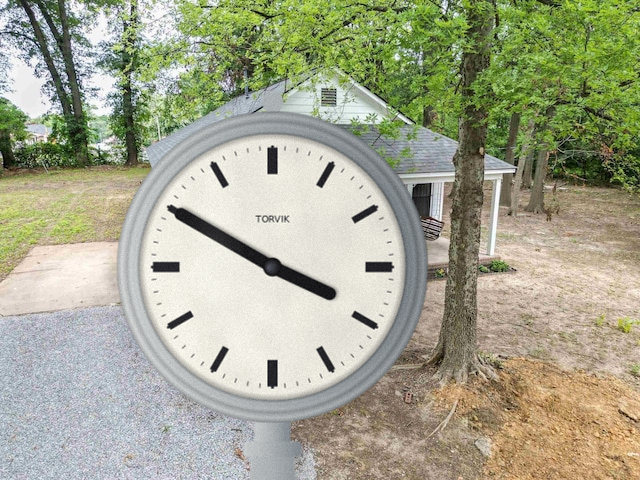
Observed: 3.50
